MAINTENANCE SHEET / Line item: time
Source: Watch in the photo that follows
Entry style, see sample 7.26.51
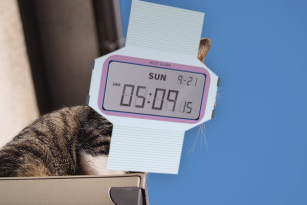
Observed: 5.09.15
